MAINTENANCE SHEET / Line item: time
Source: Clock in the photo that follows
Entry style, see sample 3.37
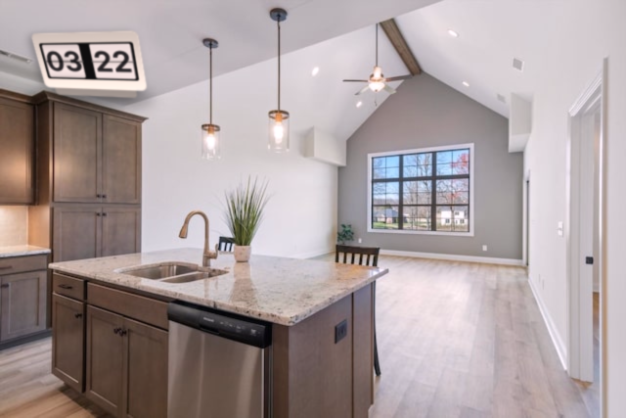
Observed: 3.22
